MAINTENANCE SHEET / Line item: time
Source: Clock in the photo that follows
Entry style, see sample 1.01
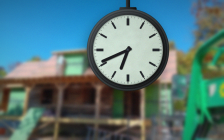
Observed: 6.41
